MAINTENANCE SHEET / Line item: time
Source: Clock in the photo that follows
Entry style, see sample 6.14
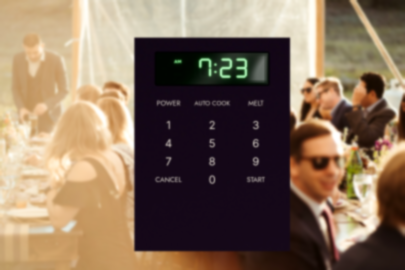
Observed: 7.23
